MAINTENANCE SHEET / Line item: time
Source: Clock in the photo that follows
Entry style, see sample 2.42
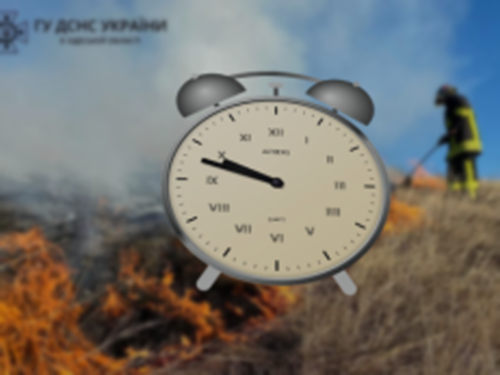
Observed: 9.48
